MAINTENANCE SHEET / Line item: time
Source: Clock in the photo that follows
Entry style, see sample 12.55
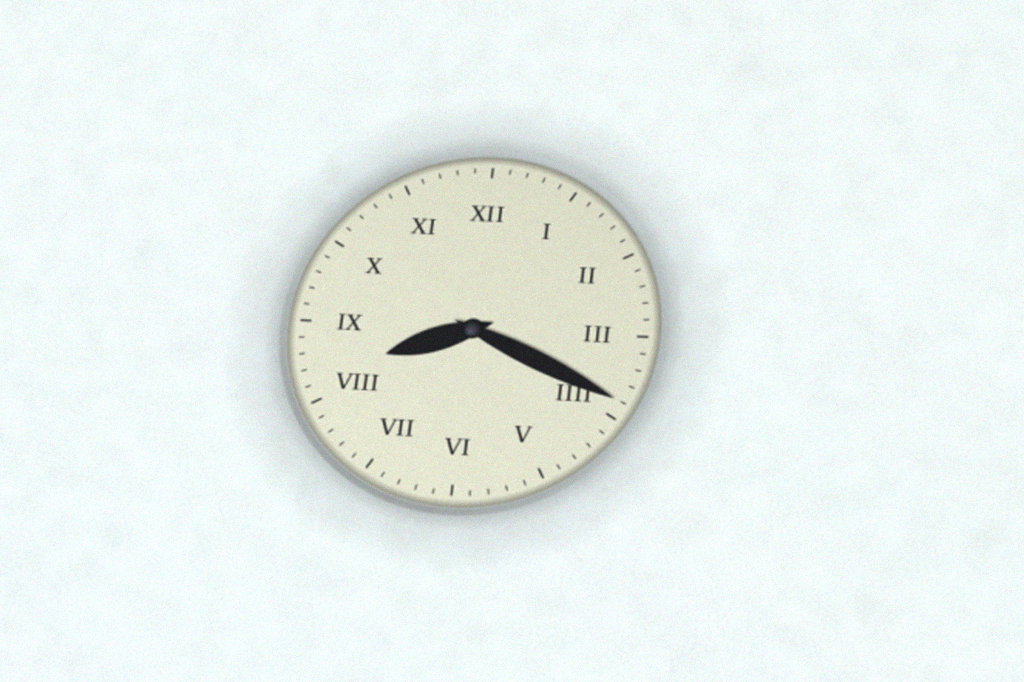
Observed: 8.19
